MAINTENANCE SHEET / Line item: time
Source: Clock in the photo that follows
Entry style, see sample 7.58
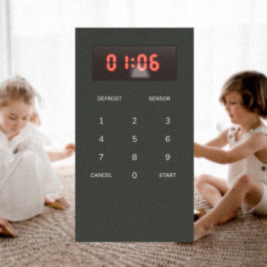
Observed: 1.06
